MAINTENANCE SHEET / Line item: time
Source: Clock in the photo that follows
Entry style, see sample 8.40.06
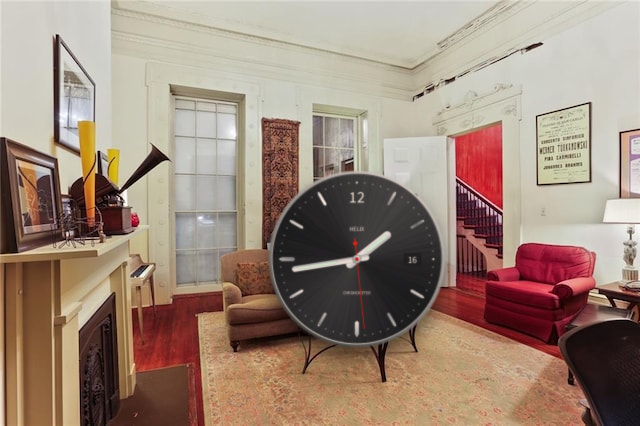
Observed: 1.43.29
